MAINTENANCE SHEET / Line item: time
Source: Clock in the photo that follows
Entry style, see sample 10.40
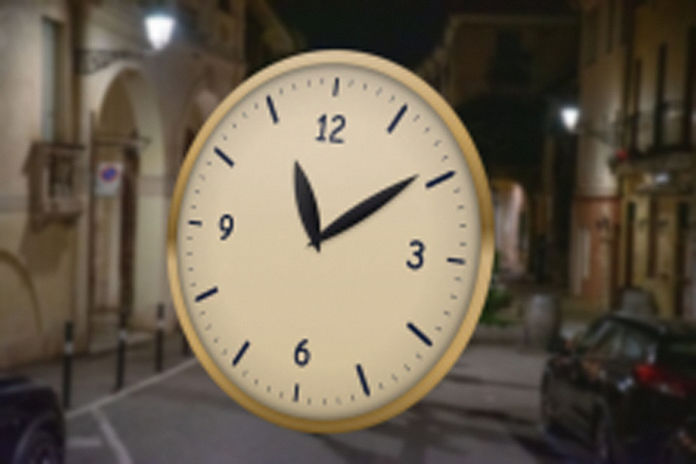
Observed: 11.09
